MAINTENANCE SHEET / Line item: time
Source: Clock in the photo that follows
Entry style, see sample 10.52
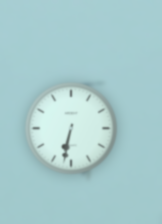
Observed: 6.32
